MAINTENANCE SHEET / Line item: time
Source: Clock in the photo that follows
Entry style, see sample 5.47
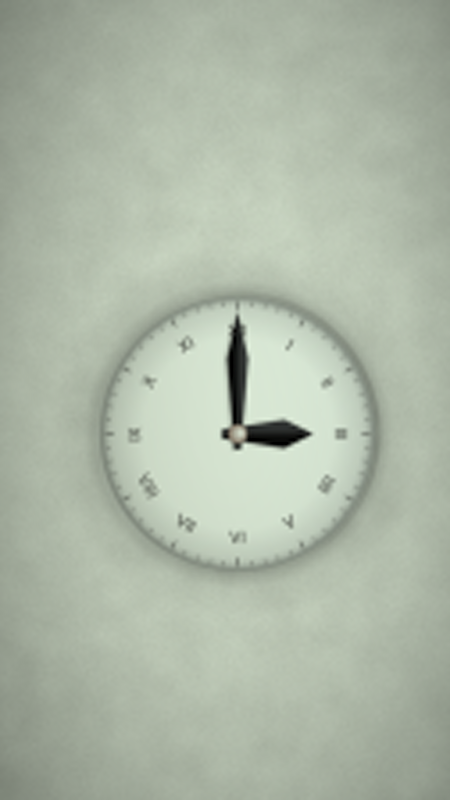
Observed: 3.00
